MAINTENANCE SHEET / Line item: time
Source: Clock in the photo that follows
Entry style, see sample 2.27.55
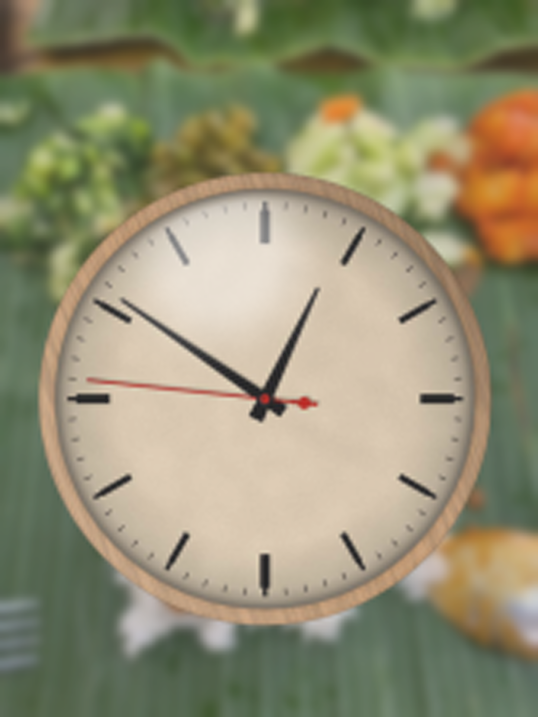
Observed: 12.50.46
